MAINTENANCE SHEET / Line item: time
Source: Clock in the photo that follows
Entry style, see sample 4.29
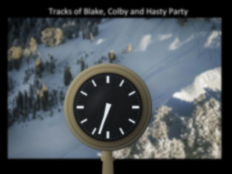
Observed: 6.33
